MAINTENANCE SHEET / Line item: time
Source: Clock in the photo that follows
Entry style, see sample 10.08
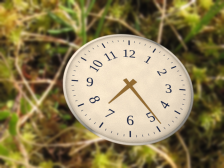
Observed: 7.24
